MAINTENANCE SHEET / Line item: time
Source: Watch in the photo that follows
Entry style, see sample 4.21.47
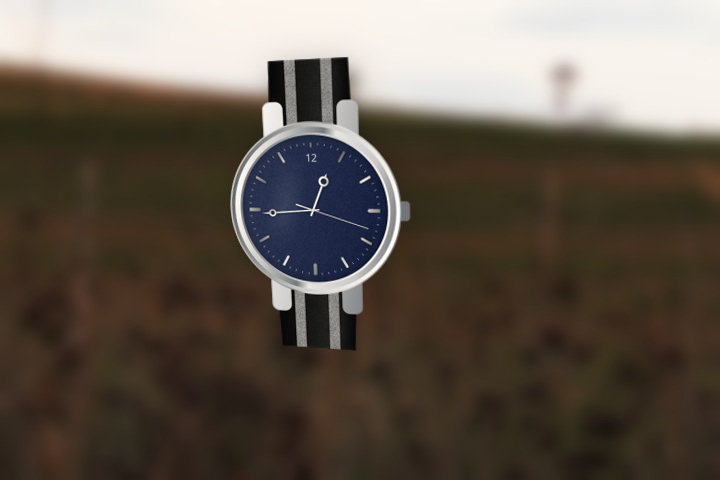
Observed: 12.44.18
